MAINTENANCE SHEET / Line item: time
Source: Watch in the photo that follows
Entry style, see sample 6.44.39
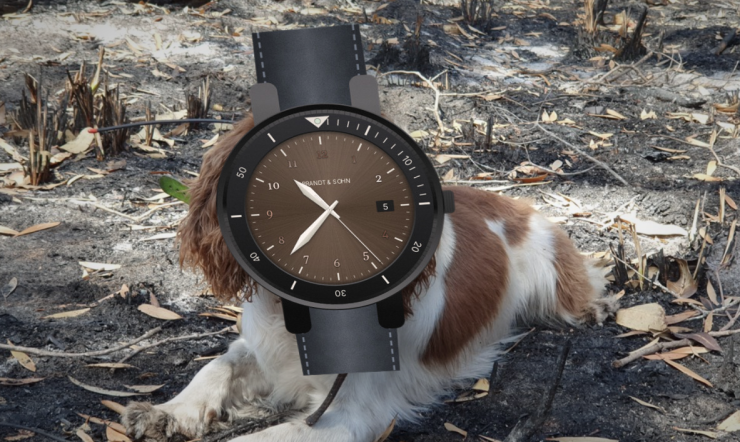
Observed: 10.37.24
